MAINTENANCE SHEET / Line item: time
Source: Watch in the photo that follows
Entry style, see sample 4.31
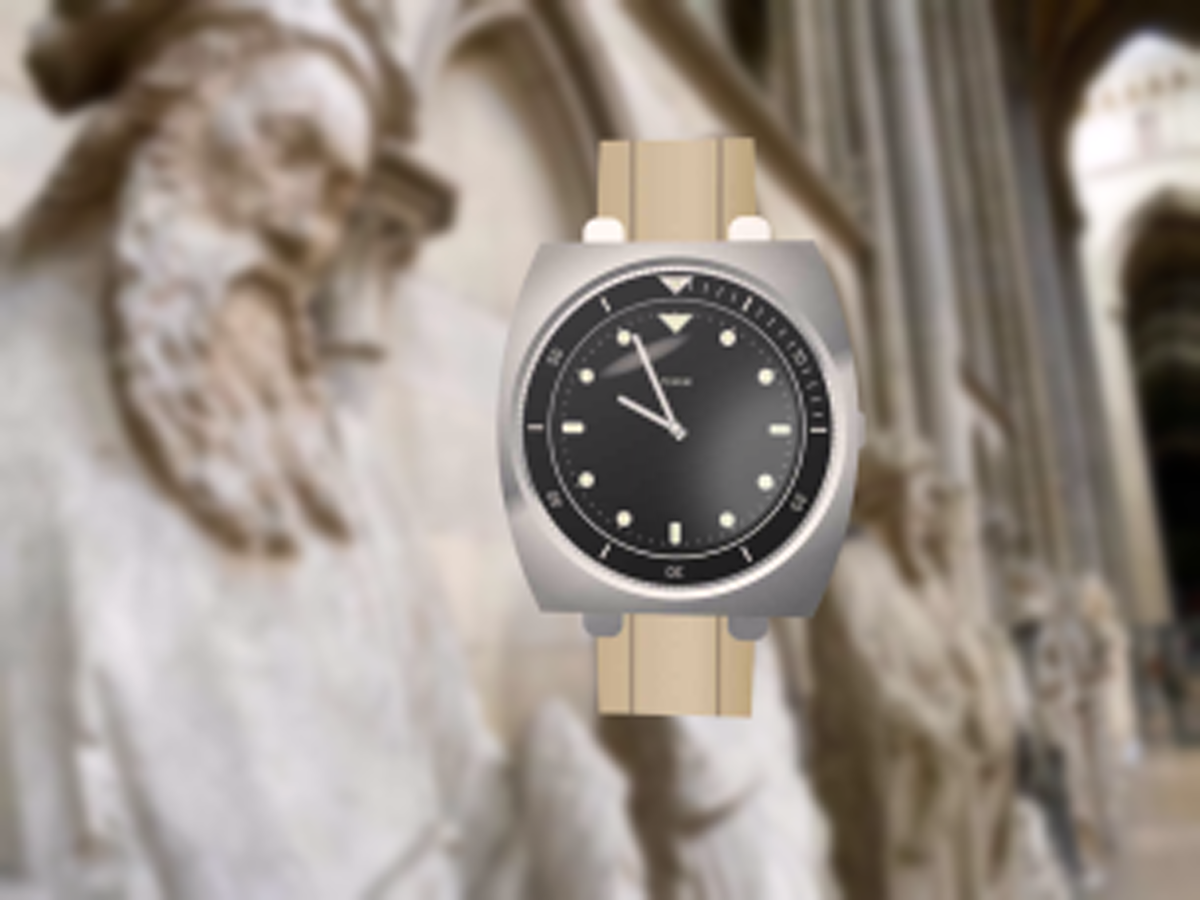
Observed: 9.56
